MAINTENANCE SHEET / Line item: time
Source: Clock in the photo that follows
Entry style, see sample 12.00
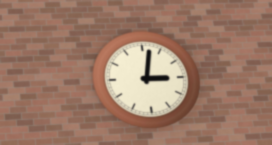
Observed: 3.02
